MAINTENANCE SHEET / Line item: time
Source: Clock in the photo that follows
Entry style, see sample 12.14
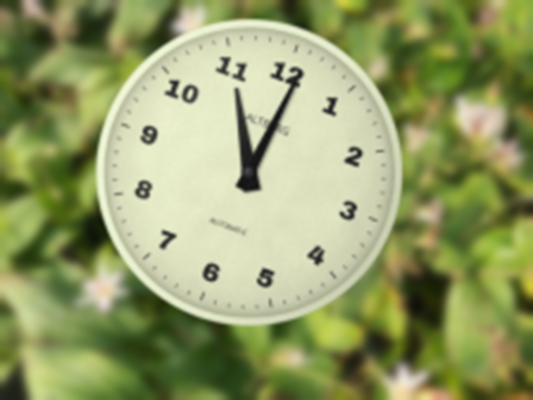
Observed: 11.01
